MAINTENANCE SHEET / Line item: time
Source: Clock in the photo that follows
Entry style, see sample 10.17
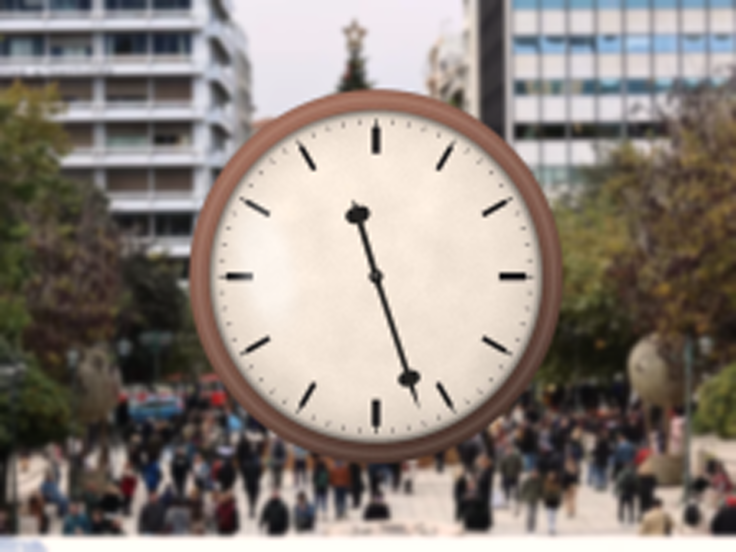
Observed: 11.27
